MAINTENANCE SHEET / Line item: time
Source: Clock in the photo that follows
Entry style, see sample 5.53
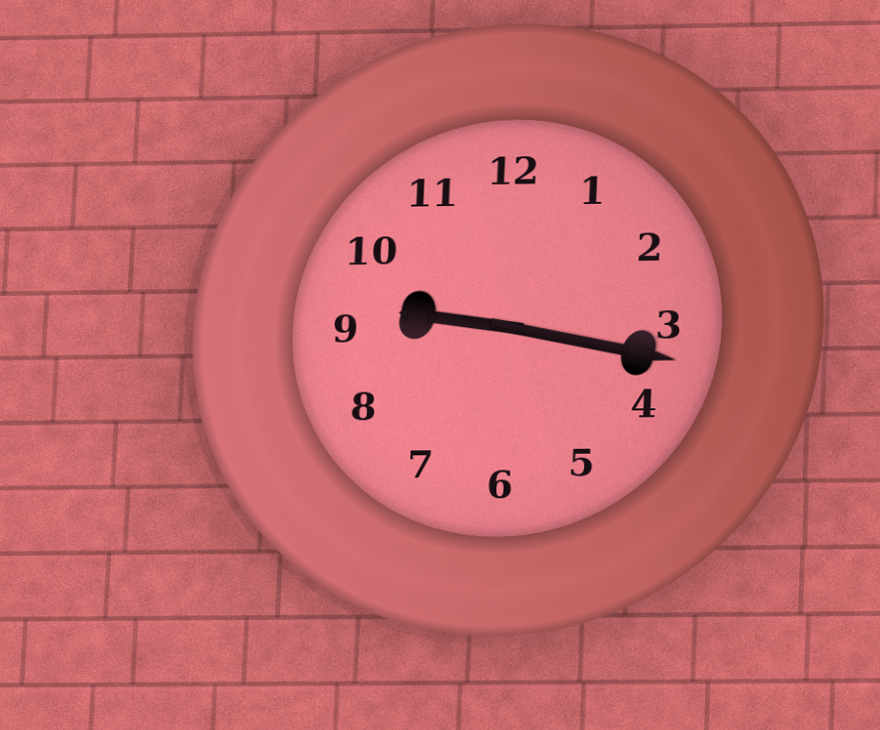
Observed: 9.17
